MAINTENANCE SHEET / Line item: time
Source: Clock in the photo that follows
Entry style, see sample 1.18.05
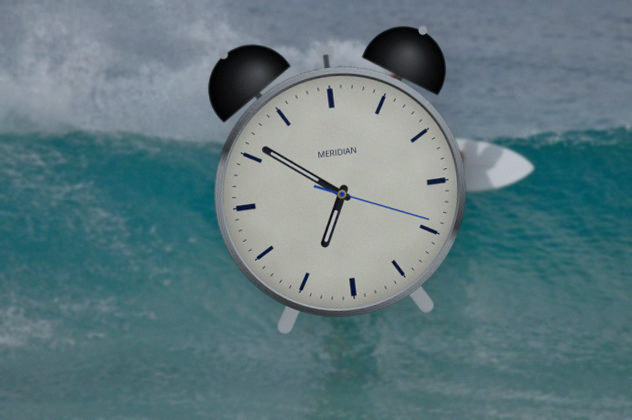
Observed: 6.51.19
